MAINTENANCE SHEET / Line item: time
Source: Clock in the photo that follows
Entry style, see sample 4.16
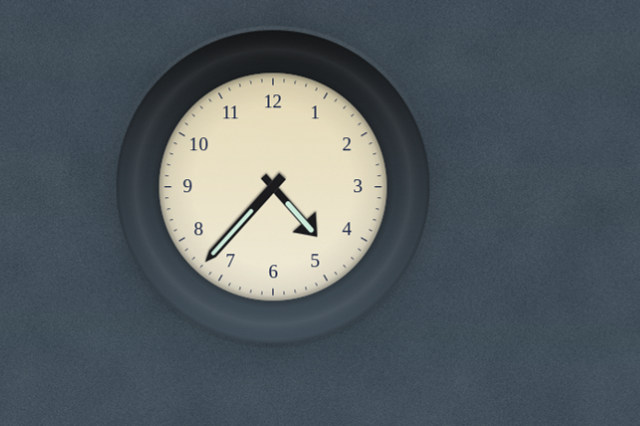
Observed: 4.37
